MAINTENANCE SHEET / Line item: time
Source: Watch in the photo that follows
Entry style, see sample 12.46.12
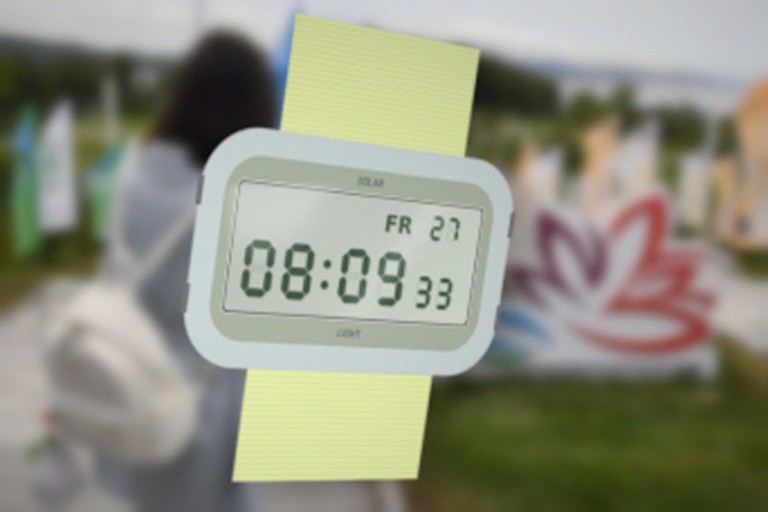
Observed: 8.09.33
